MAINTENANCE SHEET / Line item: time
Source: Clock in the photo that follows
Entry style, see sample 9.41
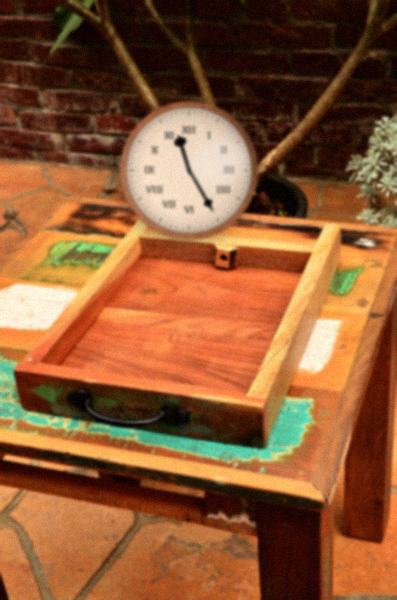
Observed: 11.25
